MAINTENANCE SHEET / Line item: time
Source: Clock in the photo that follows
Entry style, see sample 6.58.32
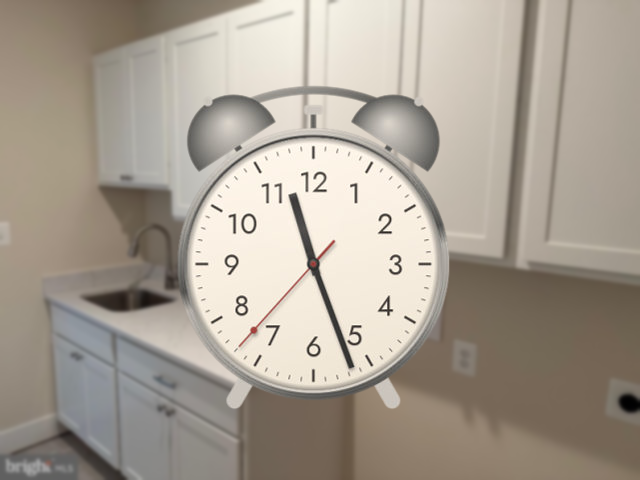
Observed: 11.26.37
